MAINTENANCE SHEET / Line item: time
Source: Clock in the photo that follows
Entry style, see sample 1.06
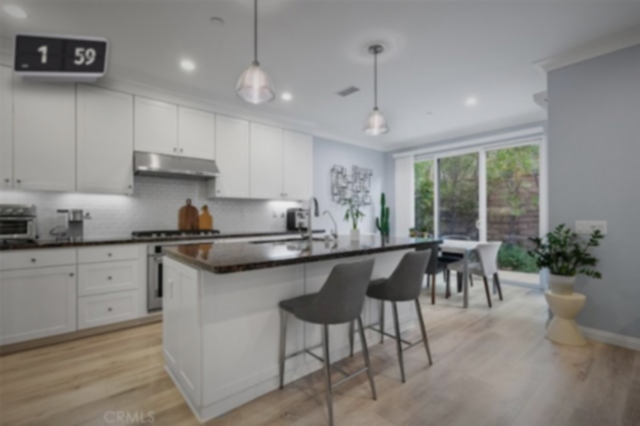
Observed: 1.59
